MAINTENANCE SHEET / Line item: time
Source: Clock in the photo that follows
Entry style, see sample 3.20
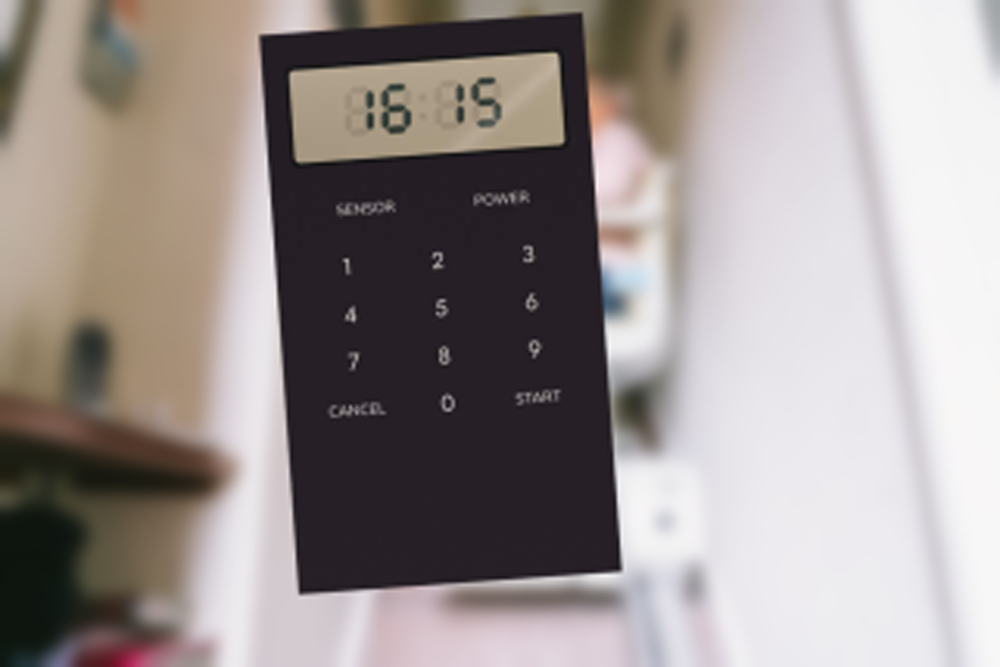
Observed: 16.15
